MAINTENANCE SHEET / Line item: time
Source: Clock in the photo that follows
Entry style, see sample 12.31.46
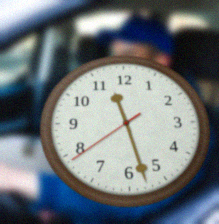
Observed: 11.27.39
